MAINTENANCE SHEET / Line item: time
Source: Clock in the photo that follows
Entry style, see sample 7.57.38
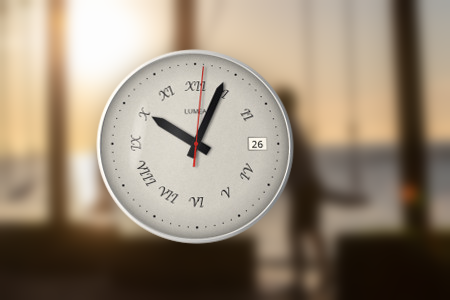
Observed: 10.04.01
